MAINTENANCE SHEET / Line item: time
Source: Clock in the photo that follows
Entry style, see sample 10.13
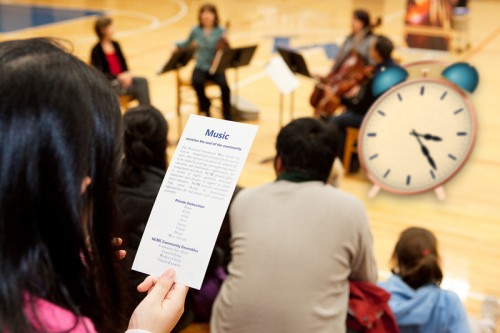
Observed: 3.24
